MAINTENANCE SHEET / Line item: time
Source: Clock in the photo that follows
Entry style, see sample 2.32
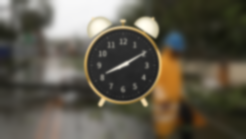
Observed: 8.10
